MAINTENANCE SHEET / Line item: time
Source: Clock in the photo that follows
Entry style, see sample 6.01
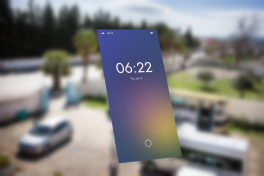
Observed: 6.22
